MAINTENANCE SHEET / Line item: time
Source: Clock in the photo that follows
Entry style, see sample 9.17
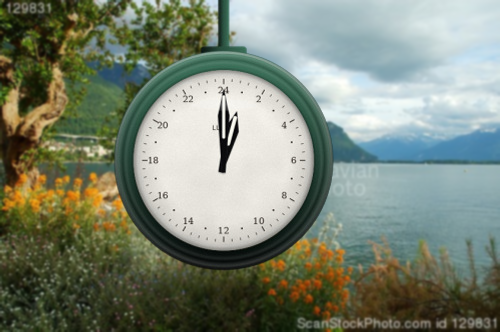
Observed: 1.00
